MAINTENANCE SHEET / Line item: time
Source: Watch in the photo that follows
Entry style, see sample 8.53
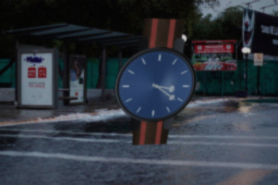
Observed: 3.21
